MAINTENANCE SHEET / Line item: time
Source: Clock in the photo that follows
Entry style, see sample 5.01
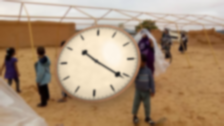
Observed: 10.21
